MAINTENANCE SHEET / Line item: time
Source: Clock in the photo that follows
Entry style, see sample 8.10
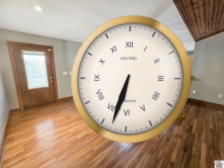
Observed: 6.33
